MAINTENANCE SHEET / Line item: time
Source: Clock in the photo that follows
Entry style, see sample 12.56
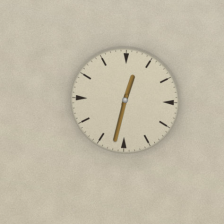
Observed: 12.32
